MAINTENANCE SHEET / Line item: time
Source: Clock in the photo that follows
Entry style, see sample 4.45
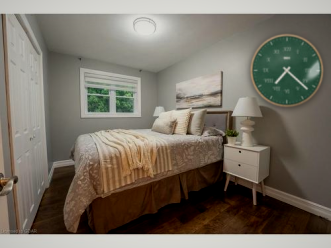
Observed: 7.22
